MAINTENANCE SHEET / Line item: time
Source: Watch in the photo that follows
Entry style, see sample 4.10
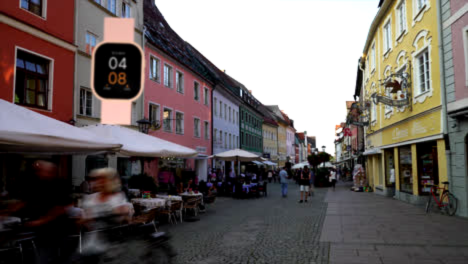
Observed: 4.08
